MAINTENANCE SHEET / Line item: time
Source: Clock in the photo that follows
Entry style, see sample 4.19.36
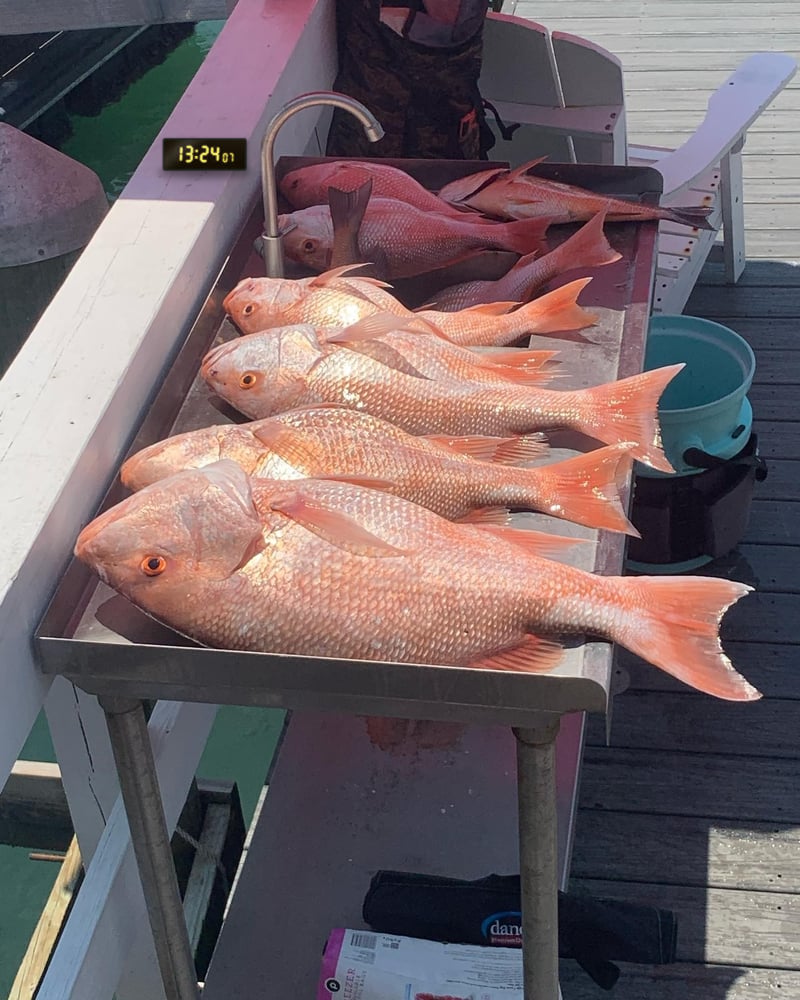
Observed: 13.24.07
